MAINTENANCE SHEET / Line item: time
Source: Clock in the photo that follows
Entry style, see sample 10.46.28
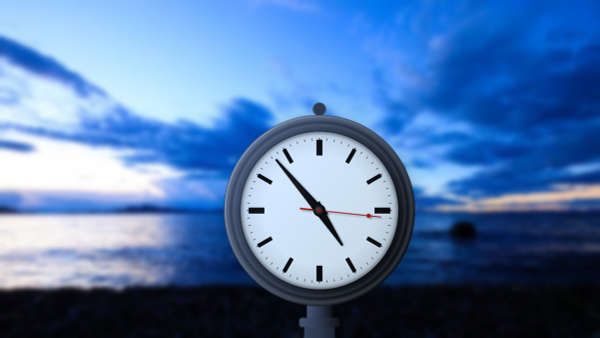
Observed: 4.53.16
